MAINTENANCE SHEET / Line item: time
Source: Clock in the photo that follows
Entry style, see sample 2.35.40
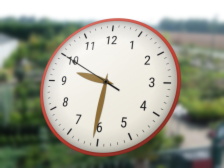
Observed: 9.30.50
